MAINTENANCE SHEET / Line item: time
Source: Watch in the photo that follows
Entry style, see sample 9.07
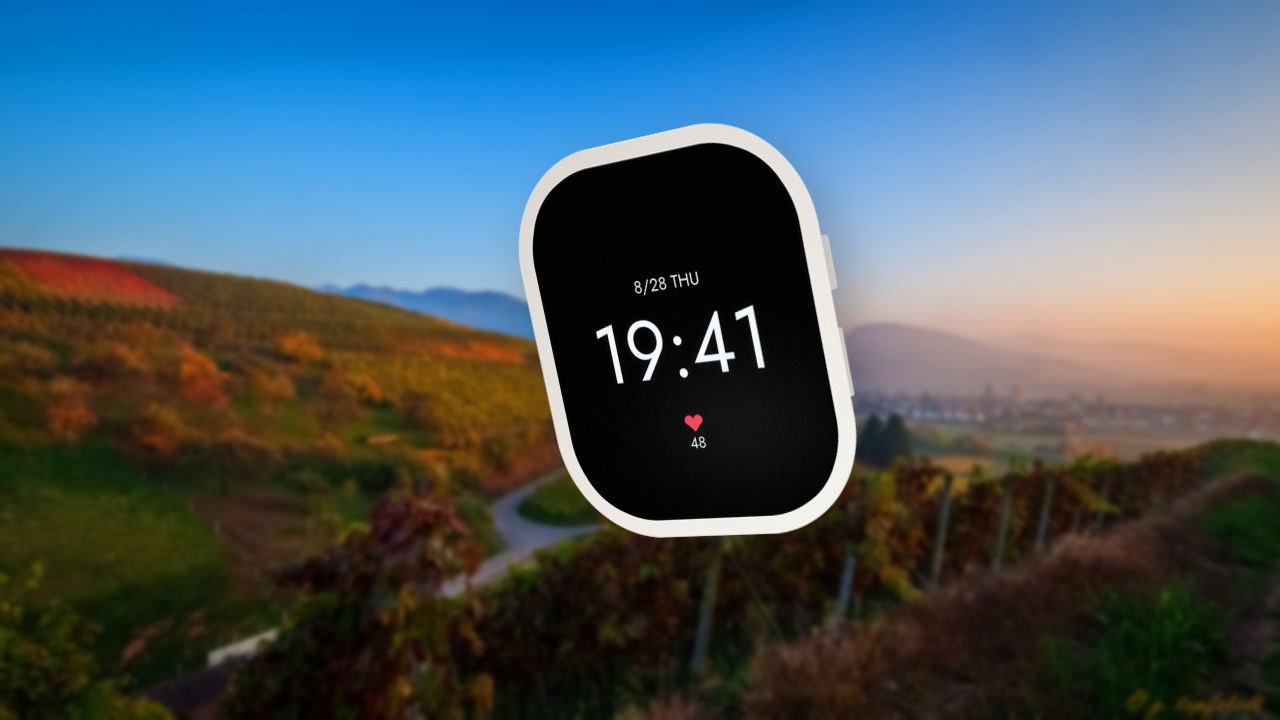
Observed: 19.41
